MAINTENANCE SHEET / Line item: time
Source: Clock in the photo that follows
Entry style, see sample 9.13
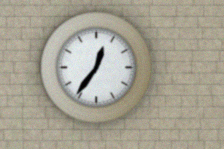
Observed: 12.36
